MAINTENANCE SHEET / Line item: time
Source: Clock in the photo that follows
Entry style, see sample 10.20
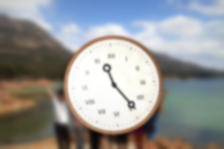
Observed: 11.24
